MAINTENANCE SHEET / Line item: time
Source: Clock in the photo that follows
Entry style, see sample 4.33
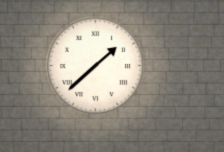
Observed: 1.38
